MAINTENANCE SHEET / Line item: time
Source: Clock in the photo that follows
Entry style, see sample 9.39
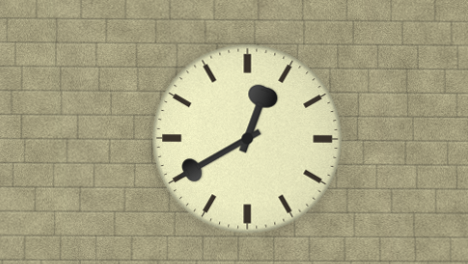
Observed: 12.40
